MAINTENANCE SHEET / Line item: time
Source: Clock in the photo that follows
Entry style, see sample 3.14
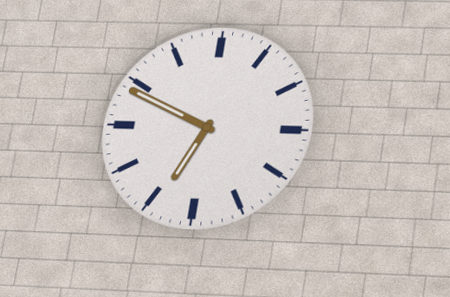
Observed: 6.49
